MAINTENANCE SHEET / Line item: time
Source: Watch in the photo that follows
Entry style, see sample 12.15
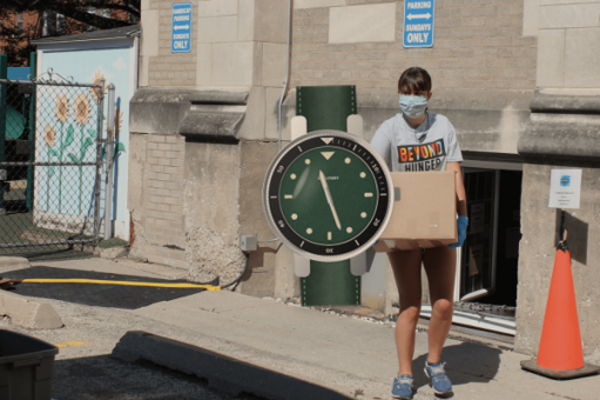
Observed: 11.27
